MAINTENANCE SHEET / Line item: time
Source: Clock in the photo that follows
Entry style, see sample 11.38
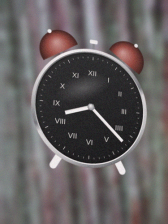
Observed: 8.22
